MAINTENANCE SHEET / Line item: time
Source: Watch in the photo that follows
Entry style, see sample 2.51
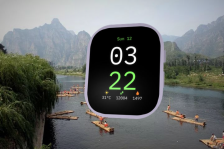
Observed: 3.22
